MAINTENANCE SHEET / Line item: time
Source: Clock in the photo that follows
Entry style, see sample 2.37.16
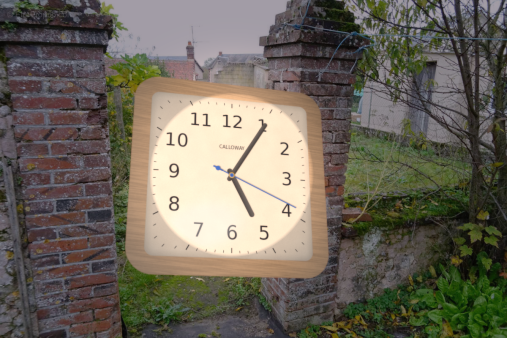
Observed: 5.05.19
